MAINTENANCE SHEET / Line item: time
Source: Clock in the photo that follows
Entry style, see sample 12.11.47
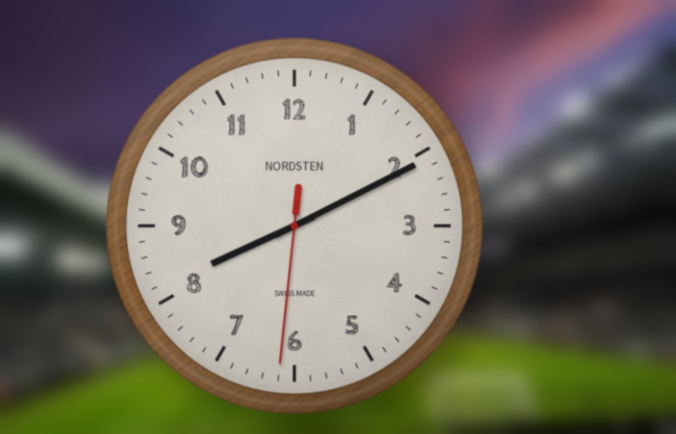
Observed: 8.10.31
